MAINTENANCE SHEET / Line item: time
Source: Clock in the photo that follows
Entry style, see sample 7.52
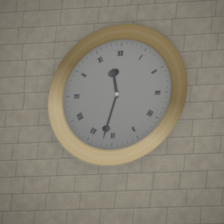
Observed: 11.32
